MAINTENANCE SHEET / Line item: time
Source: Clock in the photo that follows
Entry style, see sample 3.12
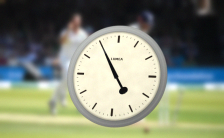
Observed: 4.55
